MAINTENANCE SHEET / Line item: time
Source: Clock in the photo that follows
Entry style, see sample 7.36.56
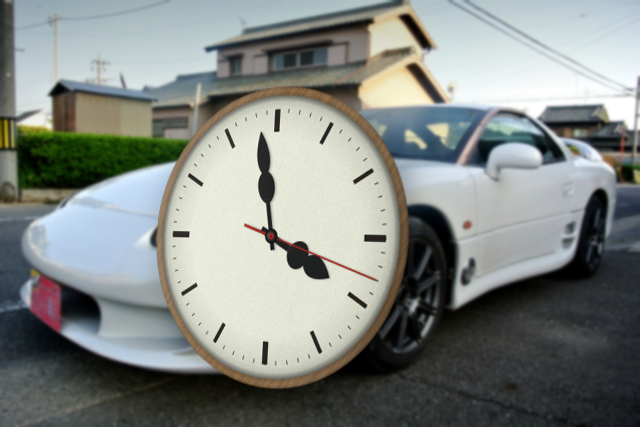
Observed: 3.58.18
